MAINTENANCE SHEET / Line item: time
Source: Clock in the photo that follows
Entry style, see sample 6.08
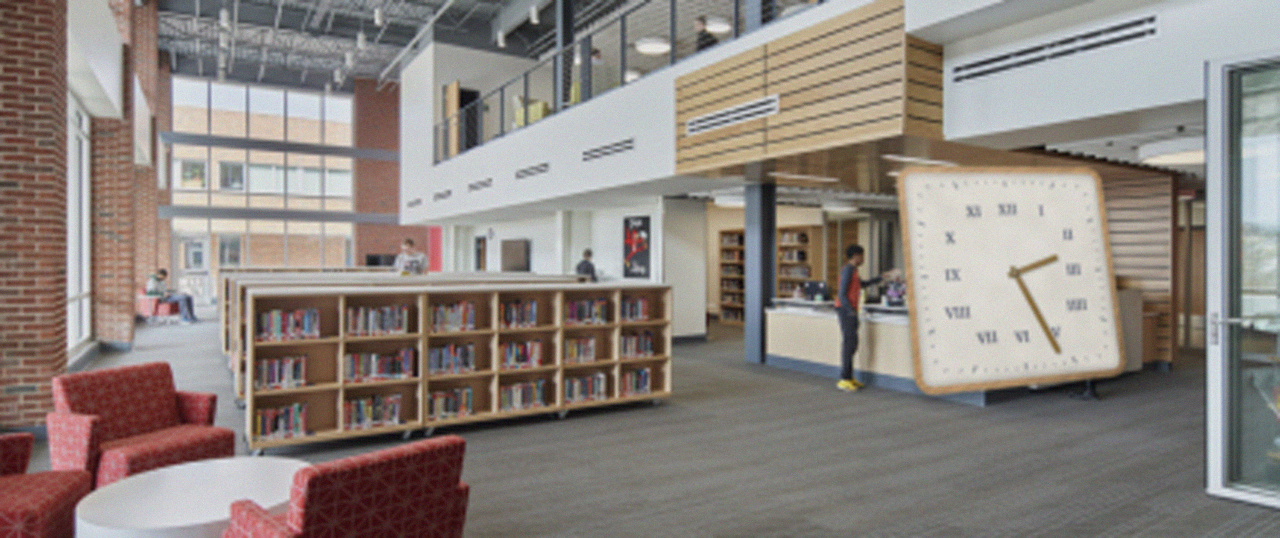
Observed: 2.26
